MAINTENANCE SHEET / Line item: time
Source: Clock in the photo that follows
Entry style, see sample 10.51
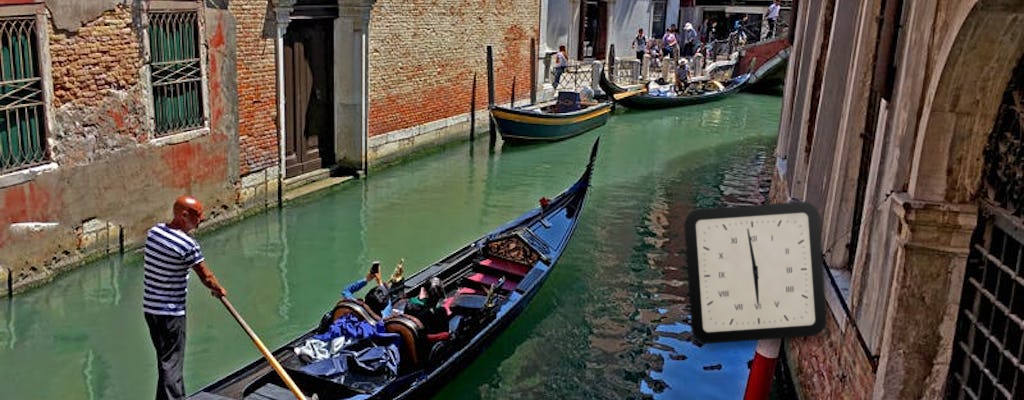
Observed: 5.59
